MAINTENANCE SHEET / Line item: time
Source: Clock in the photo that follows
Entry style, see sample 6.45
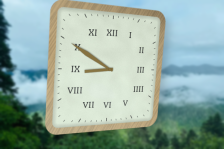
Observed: 8.50
